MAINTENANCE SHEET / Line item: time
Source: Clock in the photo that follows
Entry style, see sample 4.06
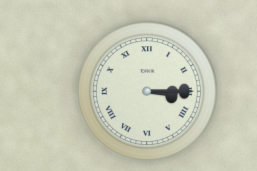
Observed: 3.15
